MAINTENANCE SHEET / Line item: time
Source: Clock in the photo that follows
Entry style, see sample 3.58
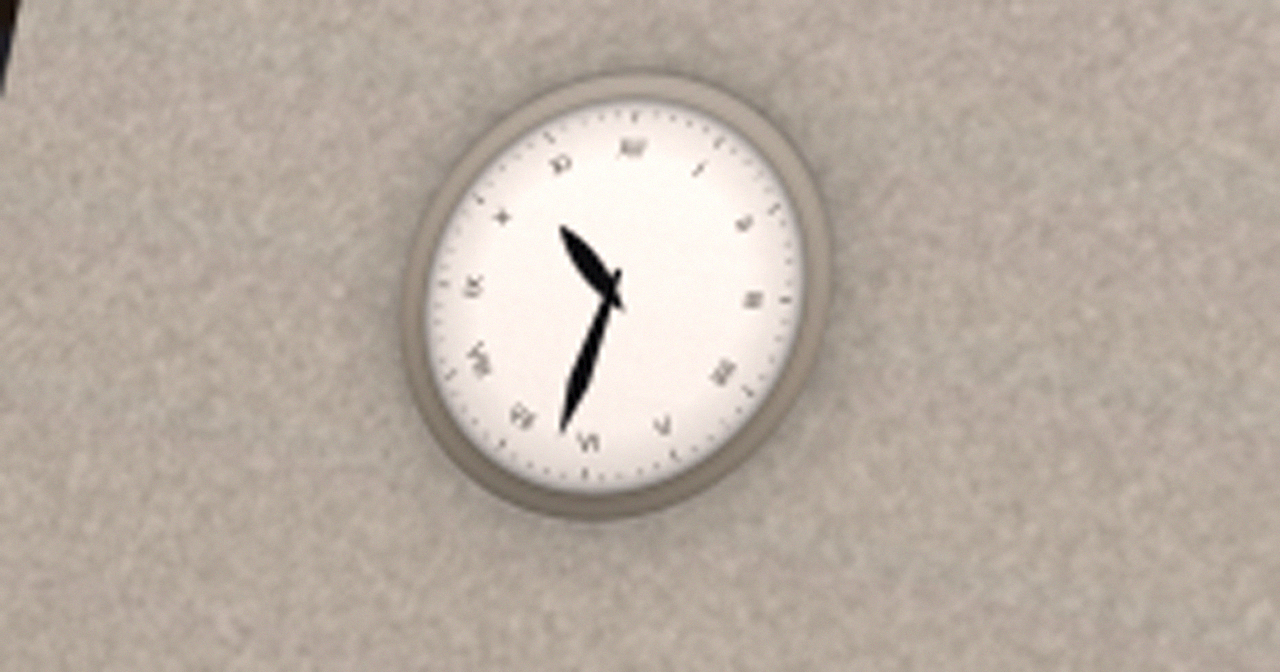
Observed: 10.32
